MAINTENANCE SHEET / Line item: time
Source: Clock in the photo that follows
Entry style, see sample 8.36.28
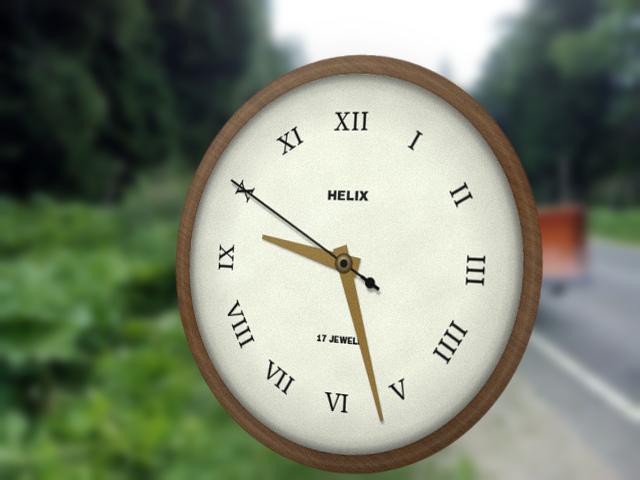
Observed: 9.26.50
